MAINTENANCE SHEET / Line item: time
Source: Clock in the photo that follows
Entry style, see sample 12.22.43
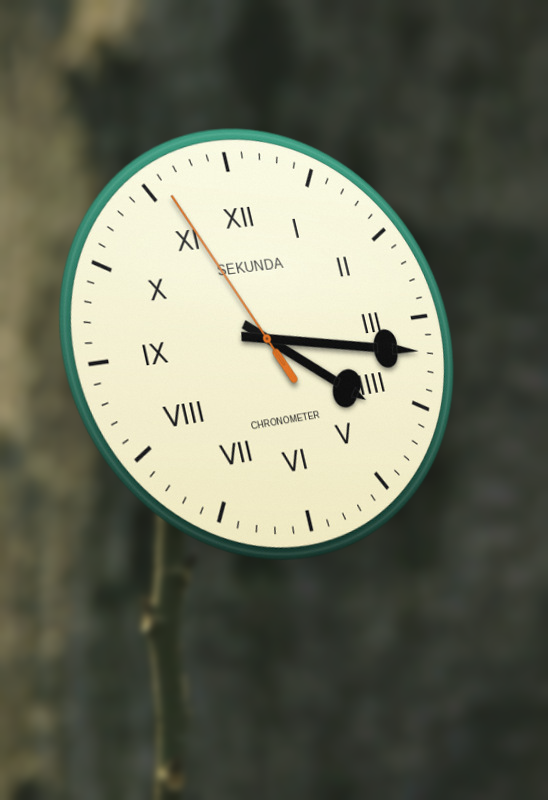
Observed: 4.16.56
